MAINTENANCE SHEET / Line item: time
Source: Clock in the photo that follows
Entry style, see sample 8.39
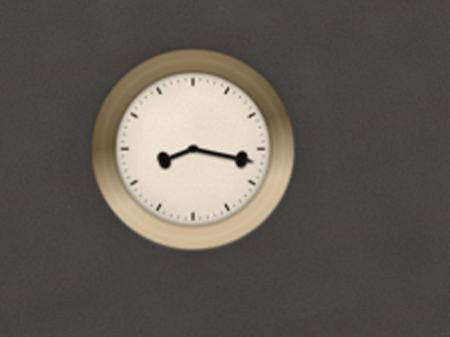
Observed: 8.17
